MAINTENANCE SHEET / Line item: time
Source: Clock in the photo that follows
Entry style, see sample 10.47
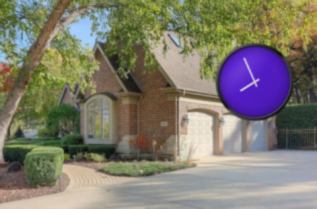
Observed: 7.56
